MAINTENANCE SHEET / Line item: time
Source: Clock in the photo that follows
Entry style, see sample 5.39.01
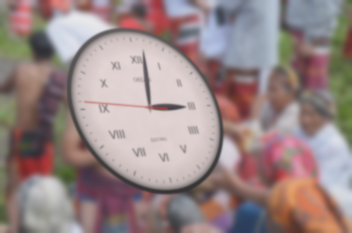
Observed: 3.01.46
